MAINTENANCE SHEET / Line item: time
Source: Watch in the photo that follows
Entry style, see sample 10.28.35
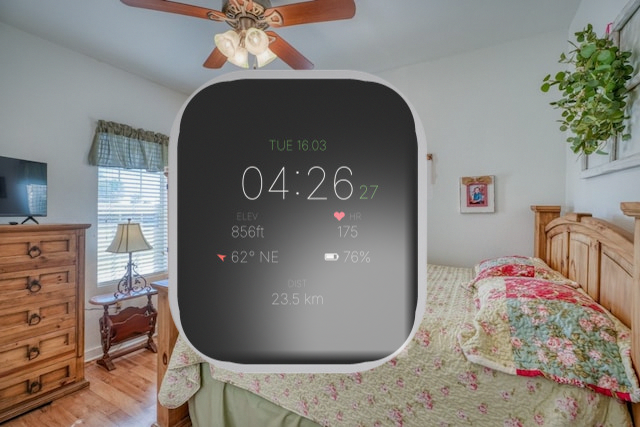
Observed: 4.26.27
